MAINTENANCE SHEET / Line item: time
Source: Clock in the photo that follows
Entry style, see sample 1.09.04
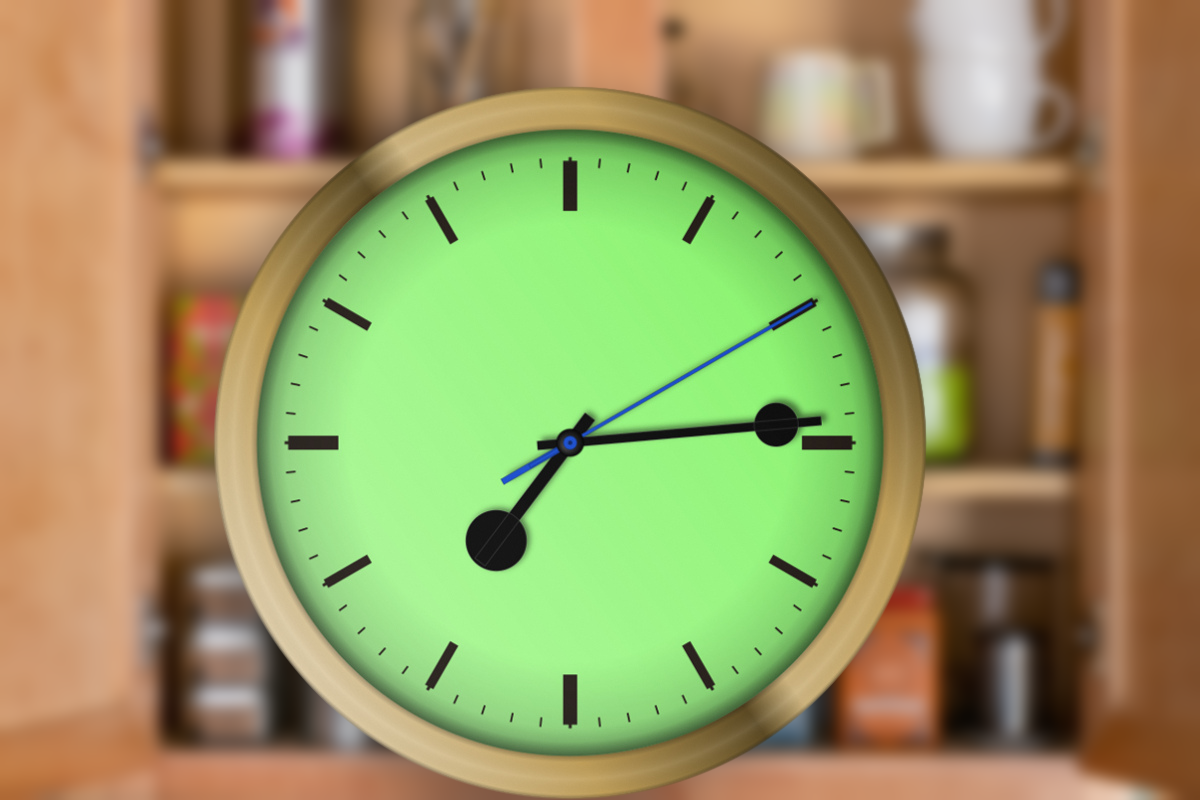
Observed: 7.14.10
